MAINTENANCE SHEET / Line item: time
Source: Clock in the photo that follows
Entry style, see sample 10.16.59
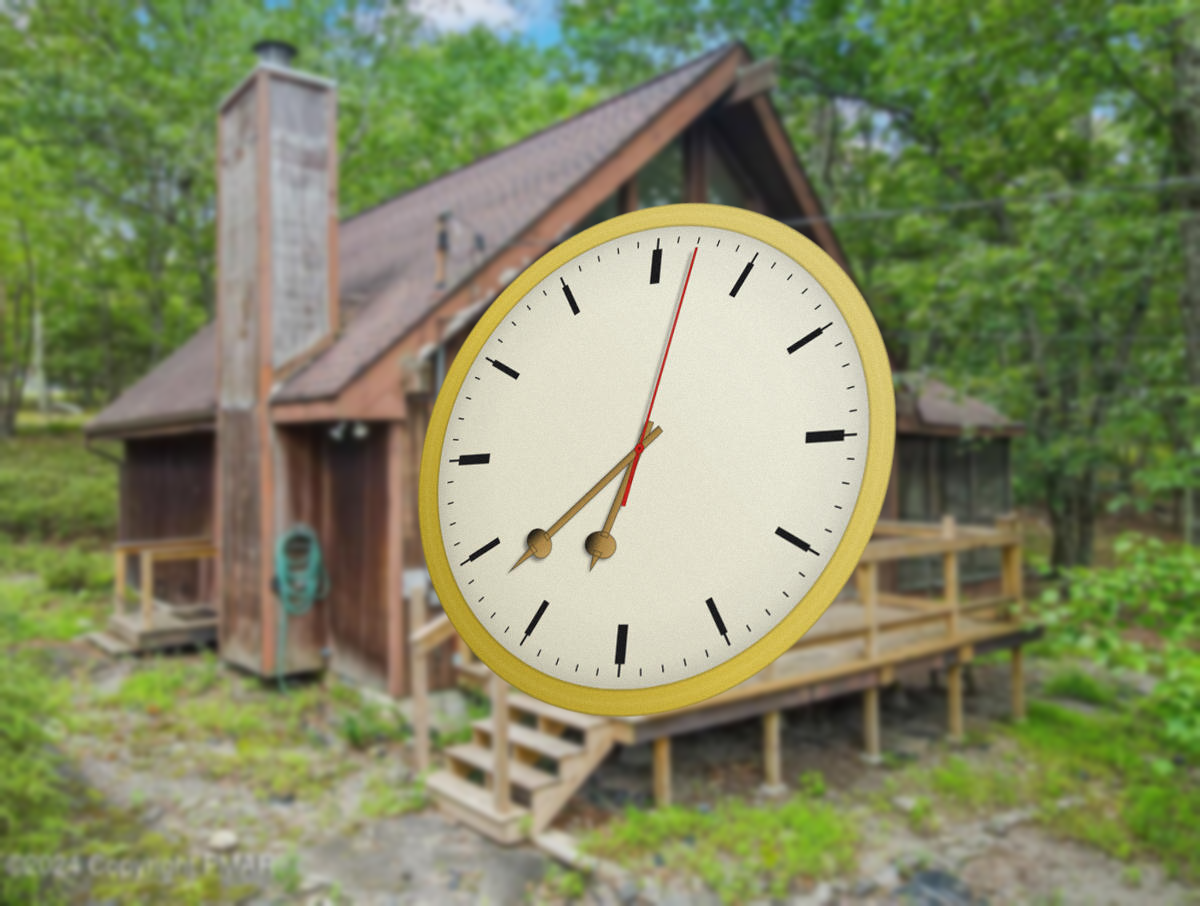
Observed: 6.38.02
